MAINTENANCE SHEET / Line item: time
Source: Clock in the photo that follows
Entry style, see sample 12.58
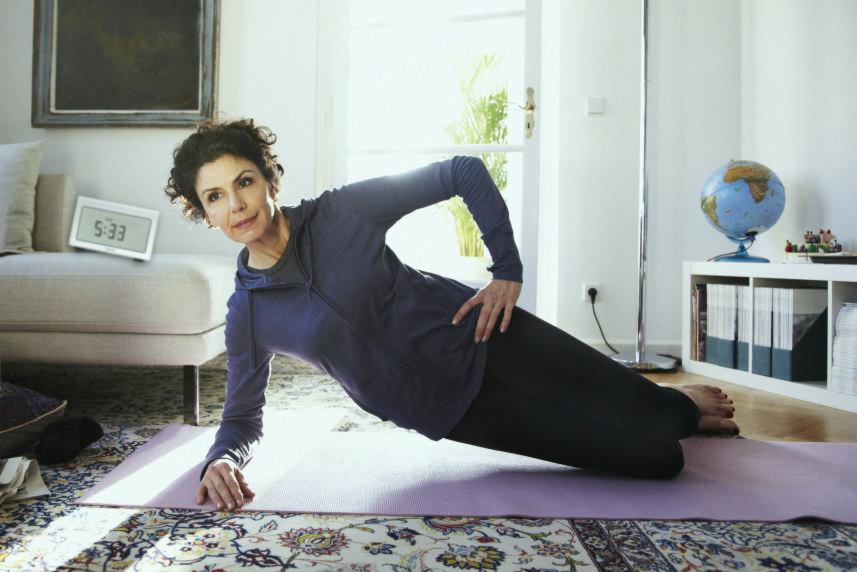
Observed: 5.33
